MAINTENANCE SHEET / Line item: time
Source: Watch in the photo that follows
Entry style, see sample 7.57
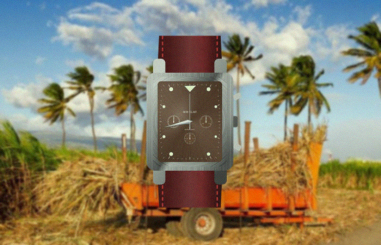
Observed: 8.43
